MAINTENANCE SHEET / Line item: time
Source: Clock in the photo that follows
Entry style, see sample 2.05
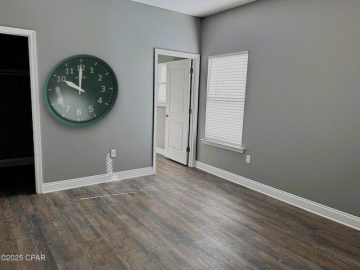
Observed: 10.00
